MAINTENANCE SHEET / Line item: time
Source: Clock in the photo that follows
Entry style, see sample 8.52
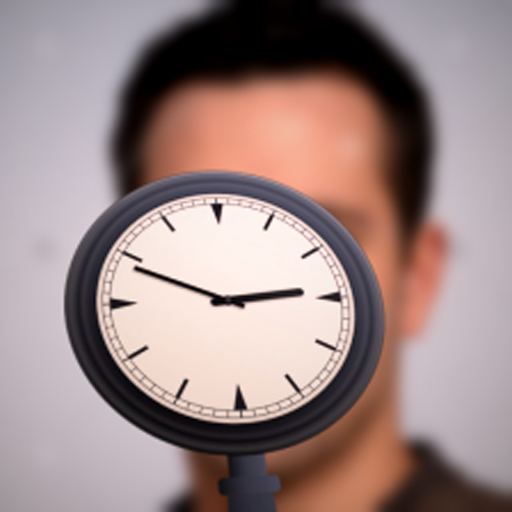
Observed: 2.49
